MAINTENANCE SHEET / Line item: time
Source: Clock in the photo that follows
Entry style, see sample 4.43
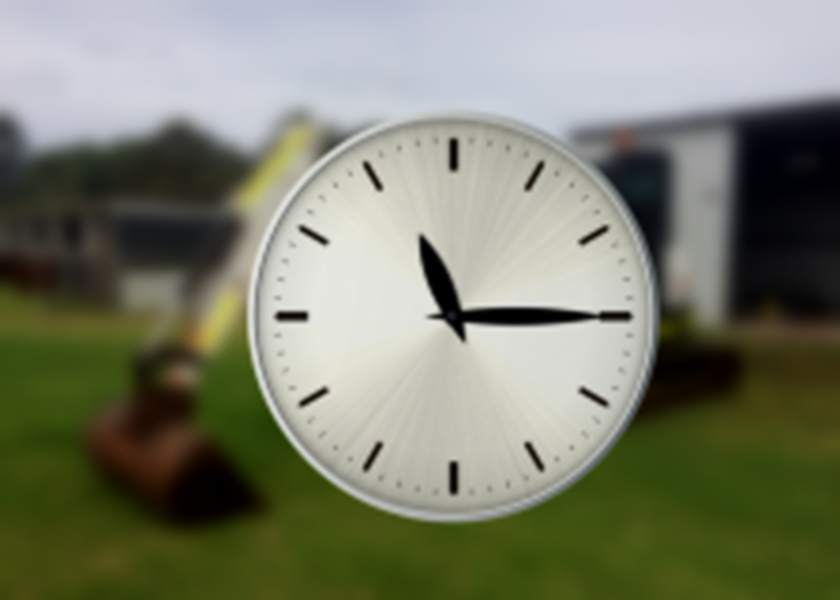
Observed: 11.15
